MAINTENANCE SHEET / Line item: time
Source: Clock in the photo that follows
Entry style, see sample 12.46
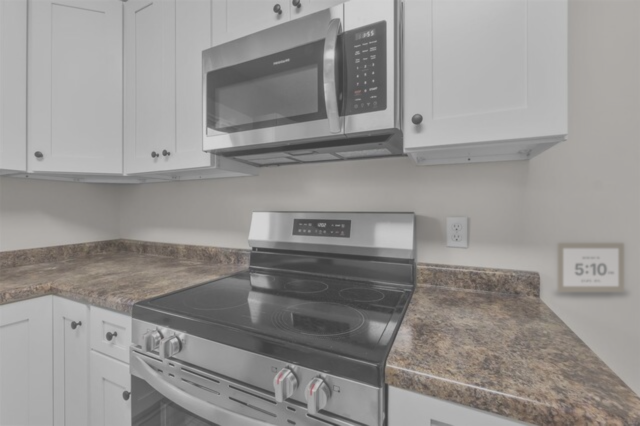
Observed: 5.10
